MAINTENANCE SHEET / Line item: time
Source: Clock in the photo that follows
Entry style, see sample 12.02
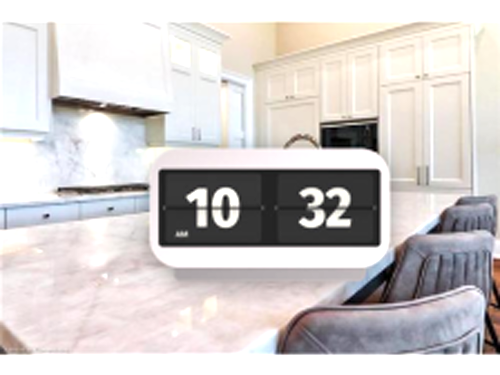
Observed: 10.32
